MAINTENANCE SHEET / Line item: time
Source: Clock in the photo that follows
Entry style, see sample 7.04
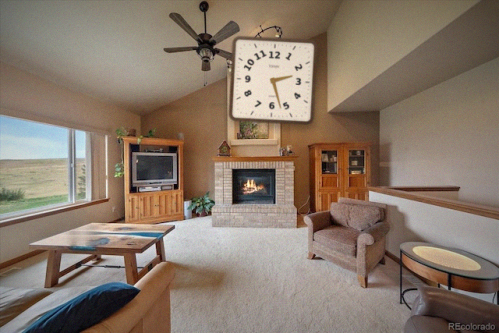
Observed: 2.27
